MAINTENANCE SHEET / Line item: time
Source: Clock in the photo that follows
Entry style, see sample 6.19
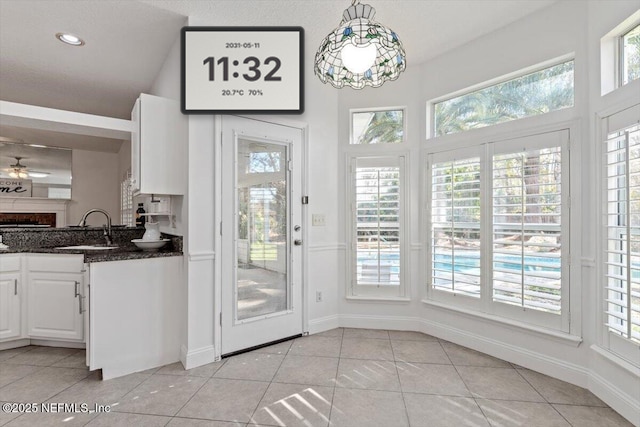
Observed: 11.32
